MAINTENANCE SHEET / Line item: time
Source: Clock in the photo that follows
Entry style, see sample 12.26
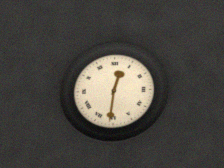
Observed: 12.31
